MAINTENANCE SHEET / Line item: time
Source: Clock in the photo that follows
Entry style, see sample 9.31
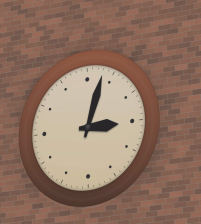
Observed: 3.03
